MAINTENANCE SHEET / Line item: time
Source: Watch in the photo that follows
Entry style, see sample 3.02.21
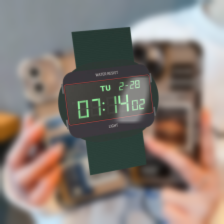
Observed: 7.14.02
